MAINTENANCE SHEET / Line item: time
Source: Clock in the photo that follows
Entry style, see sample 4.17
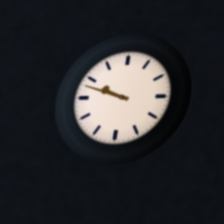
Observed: 9.48
